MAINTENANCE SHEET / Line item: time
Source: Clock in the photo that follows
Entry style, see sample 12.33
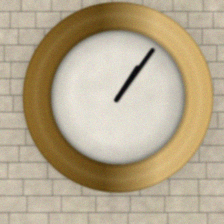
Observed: 1.06
